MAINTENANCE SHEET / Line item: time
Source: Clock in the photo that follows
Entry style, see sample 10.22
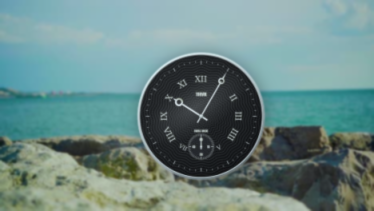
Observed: 10.05
